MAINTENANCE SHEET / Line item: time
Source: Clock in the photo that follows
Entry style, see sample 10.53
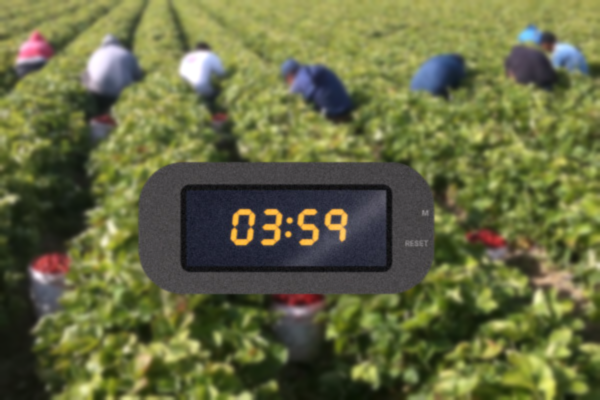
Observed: 3.59
